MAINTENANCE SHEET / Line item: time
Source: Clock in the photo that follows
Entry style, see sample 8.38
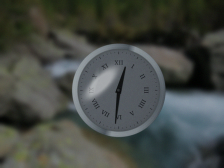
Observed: 12.31
